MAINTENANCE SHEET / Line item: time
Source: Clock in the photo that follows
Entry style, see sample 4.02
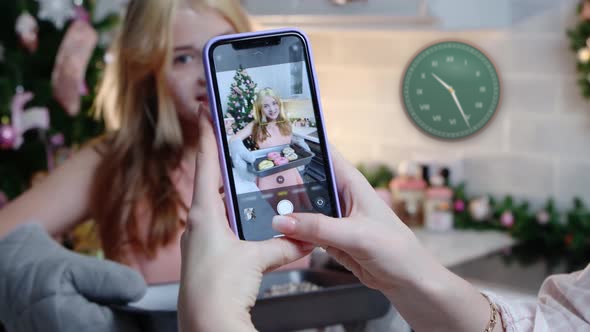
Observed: 10.26
